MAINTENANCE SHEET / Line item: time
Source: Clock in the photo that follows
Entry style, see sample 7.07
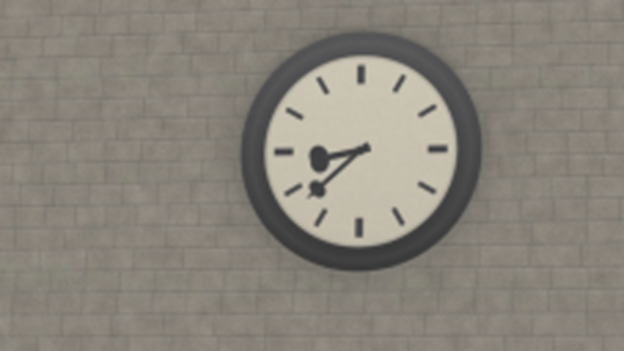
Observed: 8.38
